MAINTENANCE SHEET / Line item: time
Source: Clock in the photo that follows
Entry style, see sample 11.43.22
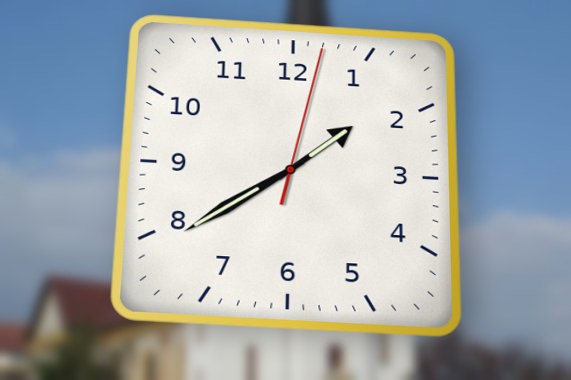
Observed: 1.39.02
